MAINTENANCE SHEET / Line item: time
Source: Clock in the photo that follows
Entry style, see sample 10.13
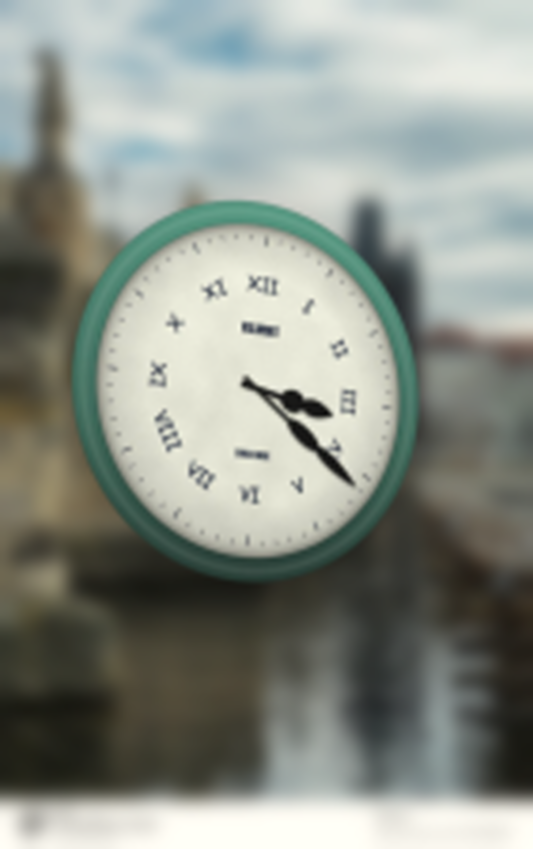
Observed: 3.21
